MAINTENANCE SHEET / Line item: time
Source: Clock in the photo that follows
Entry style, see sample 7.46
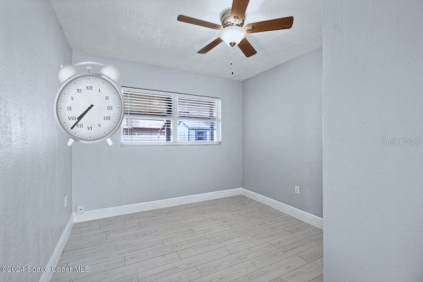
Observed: 7.37
